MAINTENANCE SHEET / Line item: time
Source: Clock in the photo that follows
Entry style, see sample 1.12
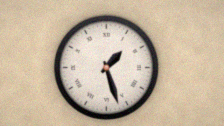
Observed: 1.27
